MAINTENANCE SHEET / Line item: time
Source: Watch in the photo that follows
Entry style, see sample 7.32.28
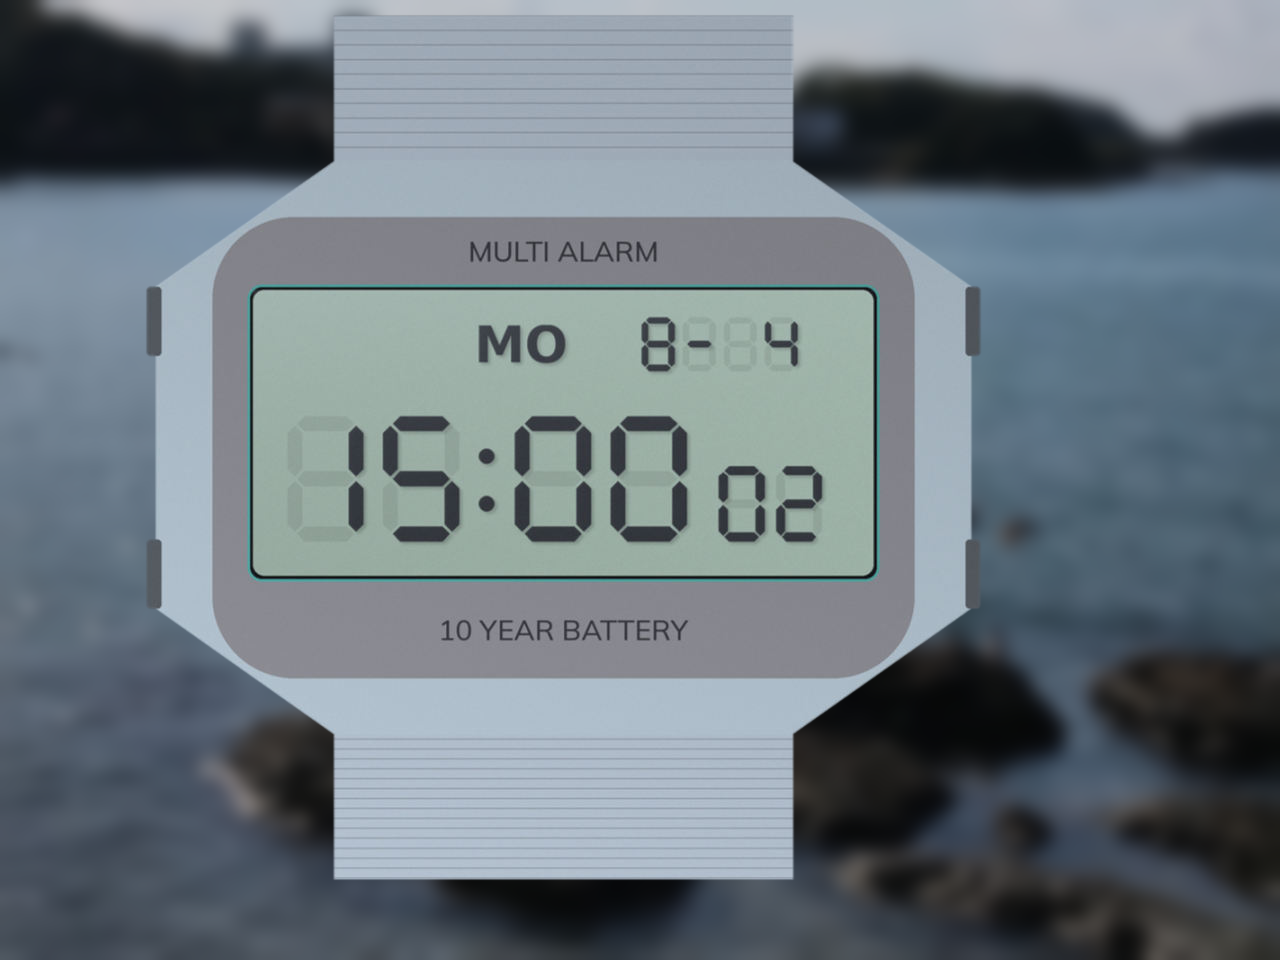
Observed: 15.00.02
